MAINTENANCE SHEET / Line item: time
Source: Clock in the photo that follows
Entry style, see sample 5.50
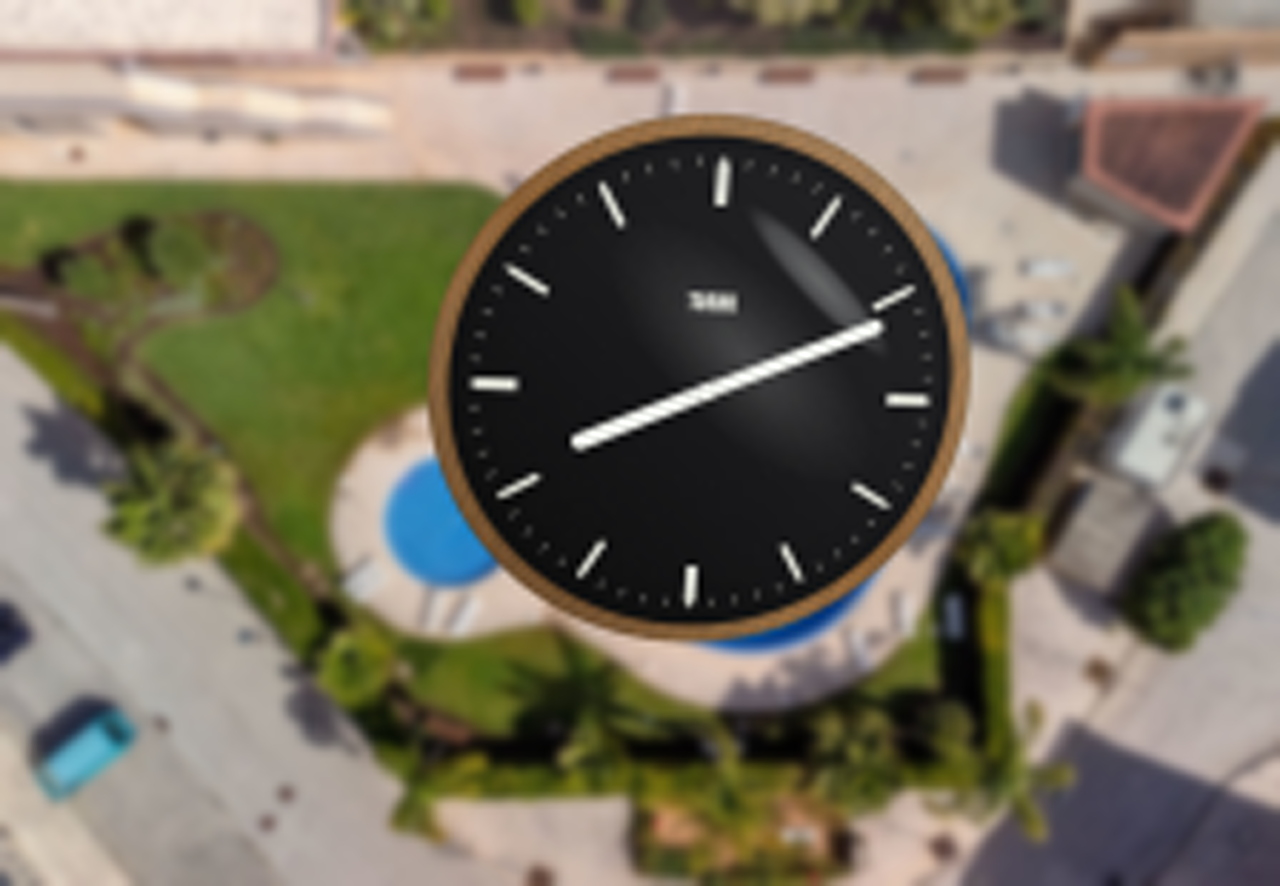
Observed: 8.11
